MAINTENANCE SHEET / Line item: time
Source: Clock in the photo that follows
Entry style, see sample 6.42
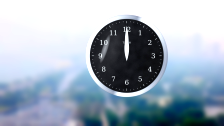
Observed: 12.00
